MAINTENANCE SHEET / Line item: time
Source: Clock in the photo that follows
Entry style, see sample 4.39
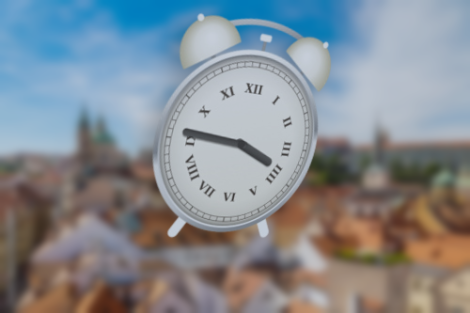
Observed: 3.46
